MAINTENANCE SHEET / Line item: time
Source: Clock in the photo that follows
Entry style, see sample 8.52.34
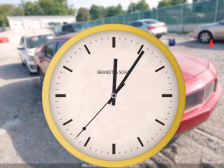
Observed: 12.05.37
